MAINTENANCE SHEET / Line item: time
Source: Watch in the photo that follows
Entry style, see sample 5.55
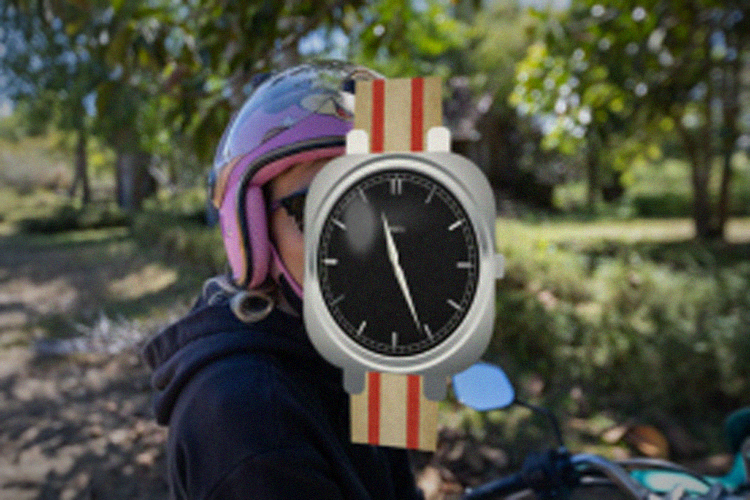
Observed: 11.26
